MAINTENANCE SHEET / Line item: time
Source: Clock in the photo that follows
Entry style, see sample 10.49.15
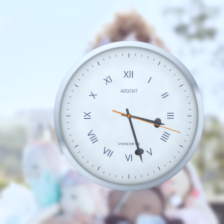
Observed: 3.27.18
